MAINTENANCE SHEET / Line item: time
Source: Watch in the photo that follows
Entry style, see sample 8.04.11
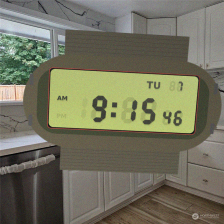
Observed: 9.15.46
